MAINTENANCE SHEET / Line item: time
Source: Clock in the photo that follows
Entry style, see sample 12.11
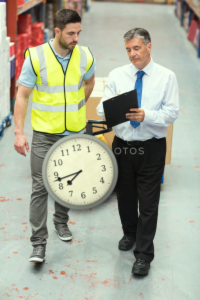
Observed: 7.43
